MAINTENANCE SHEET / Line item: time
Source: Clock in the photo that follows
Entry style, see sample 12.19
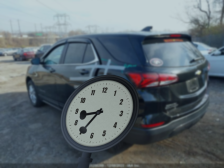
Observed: 8.35
